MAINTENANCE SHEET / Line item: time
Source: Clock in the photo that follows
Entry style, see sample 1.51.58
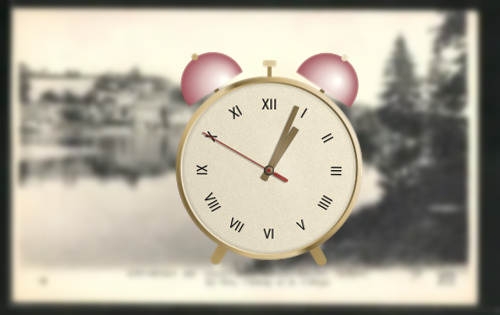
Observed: 1.03.50
